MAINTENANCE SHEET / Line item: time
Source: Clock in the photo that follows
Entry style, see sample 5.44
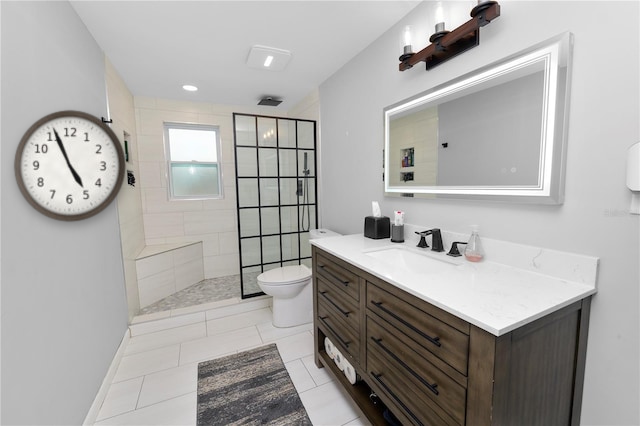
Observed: 4.56
